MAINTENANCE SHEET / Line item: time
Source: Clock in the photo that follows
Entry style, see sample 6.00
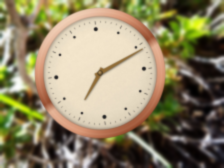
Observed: 7.11
